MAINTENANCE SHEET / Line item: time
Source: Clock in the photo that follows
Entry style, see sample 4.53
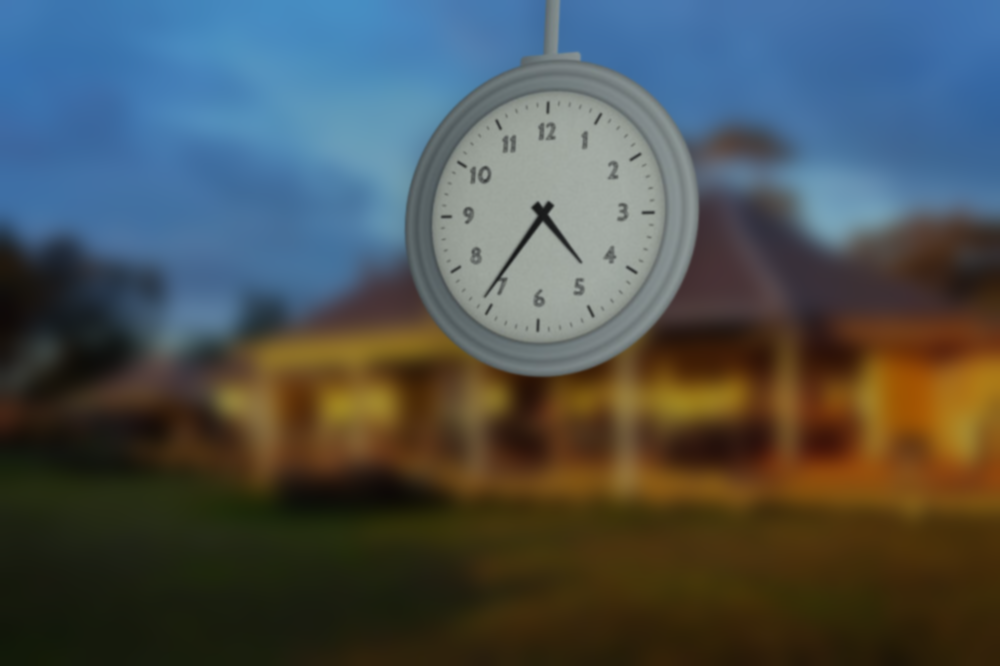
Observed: 4.36
